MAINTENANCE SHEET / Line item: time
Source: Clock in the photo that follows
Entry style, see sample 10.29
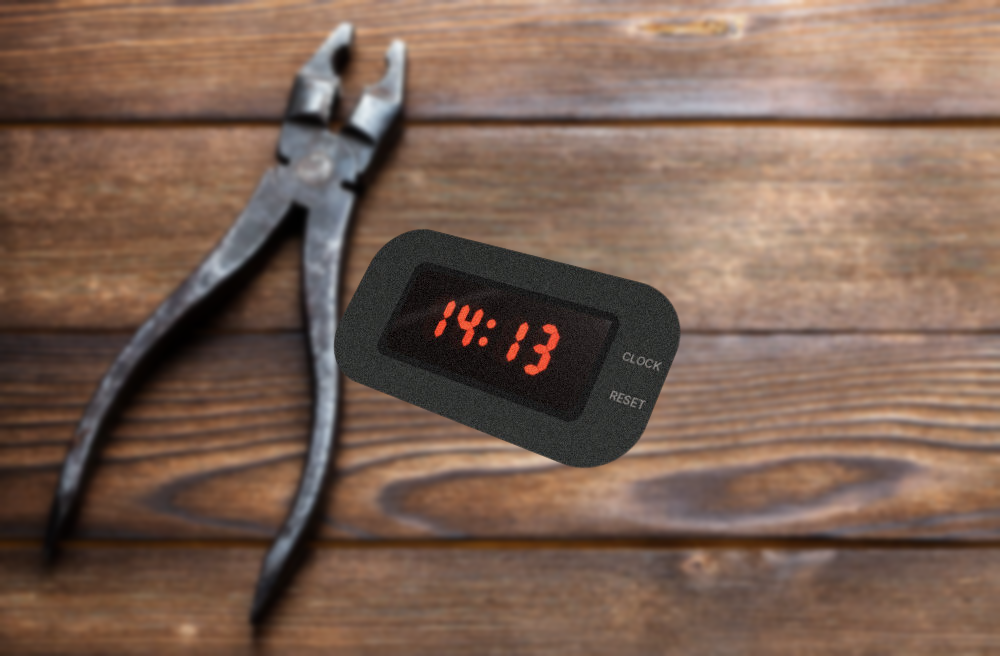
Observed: 14.13
